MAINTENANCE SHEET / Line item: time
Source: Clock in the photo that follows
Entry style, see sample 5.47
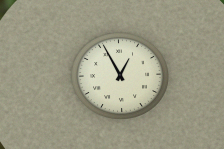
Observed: 12.56
